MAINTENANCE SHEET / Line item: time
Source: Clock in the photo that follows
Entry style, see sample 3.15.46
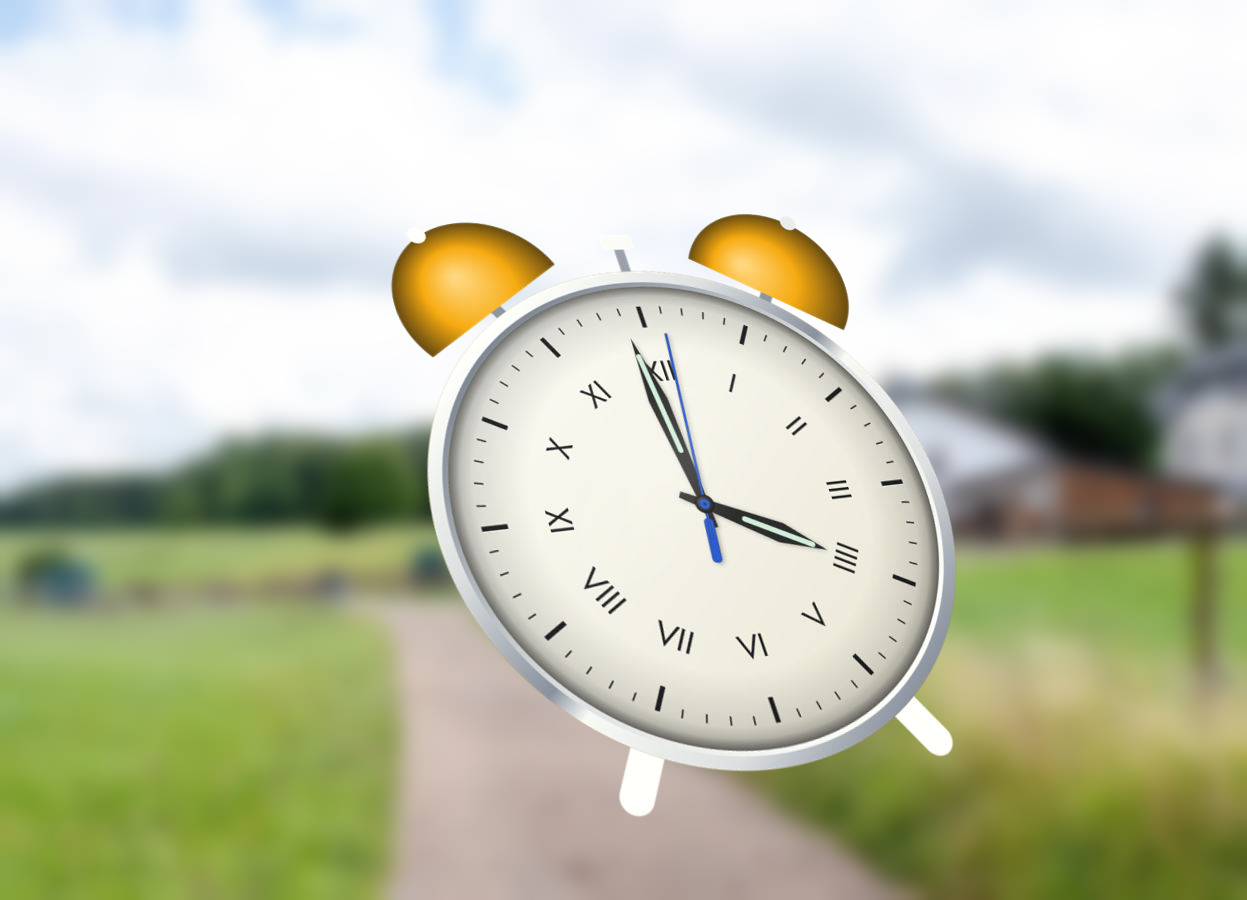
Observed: 3.59.01
